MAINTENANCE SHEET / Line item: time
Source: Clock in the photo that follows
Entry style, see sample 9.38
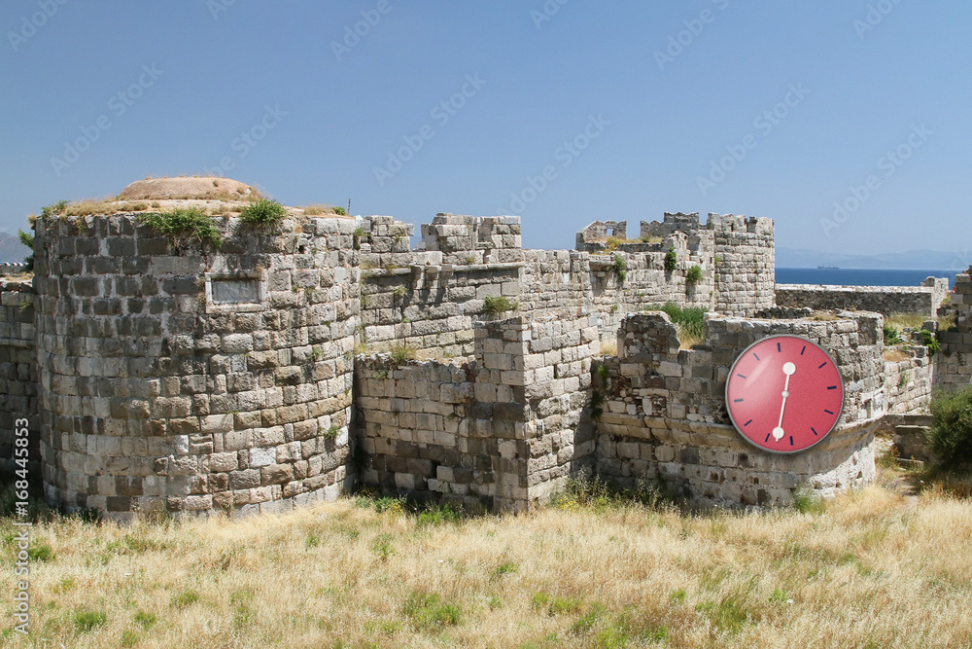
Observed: 12.33
